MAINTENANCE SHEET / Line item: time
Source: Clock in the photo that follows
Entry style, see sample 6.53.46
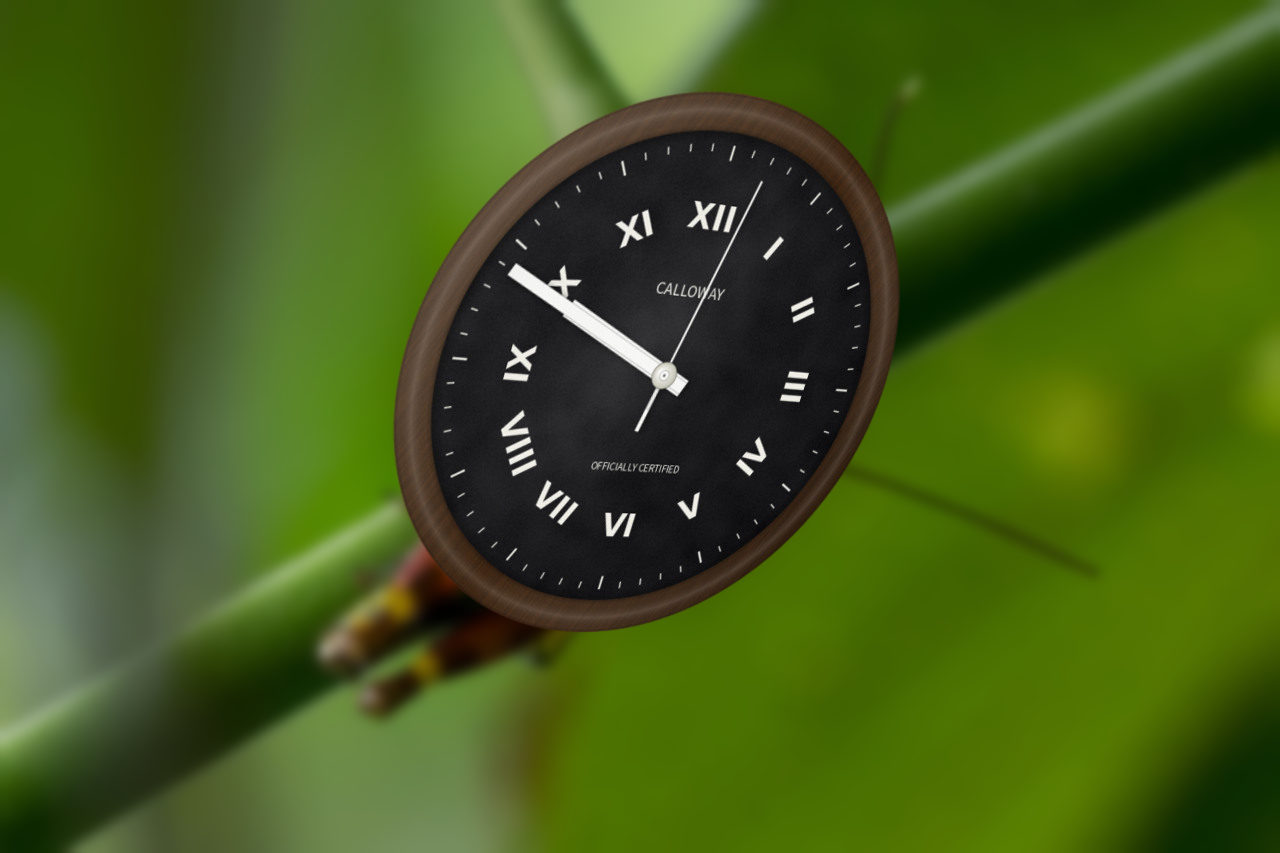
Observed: 9.49.02
